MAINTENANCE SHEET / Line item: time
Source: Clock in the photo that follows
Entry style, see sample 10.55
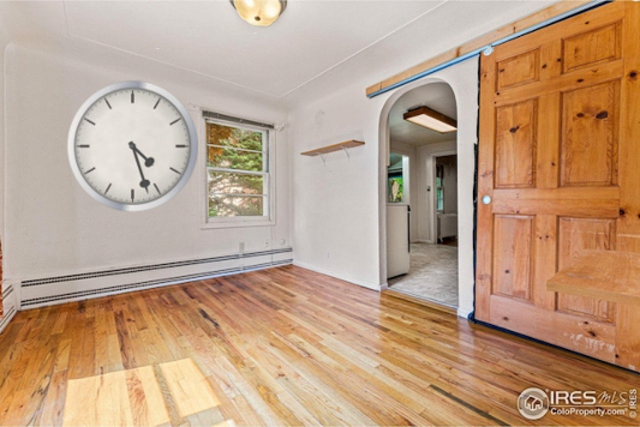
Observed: 4.27
